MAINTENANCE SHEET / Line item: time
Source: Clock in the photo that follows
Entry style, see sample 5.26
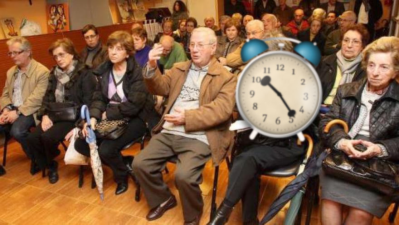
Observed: 10.24
